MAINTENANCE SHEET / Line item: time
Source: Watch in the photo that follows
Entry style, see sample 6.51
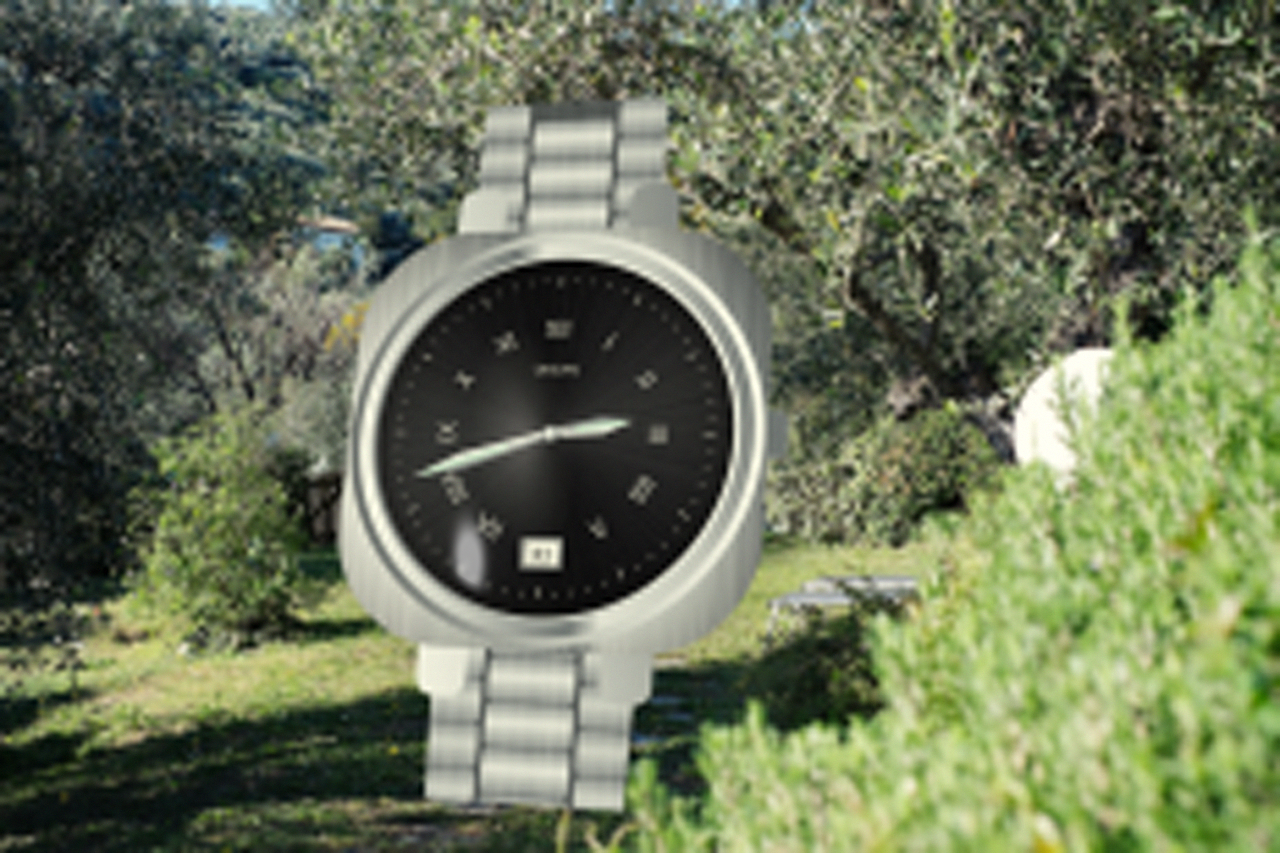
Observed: 2.42
